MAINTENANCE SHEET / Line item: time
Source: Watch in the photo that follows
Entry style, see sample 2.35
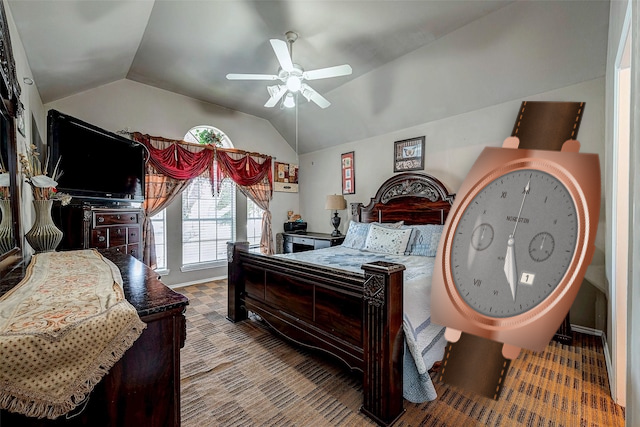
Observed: 5.26
